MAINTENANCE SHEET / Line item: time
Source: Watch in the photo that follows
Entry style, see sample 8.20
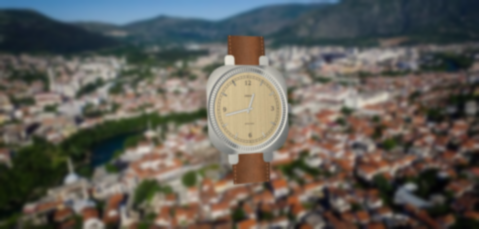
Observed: 12.43
